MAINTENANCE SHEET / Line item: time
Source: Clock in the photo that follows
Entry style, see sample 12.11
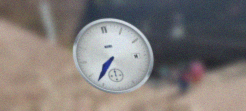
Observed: 7.37
